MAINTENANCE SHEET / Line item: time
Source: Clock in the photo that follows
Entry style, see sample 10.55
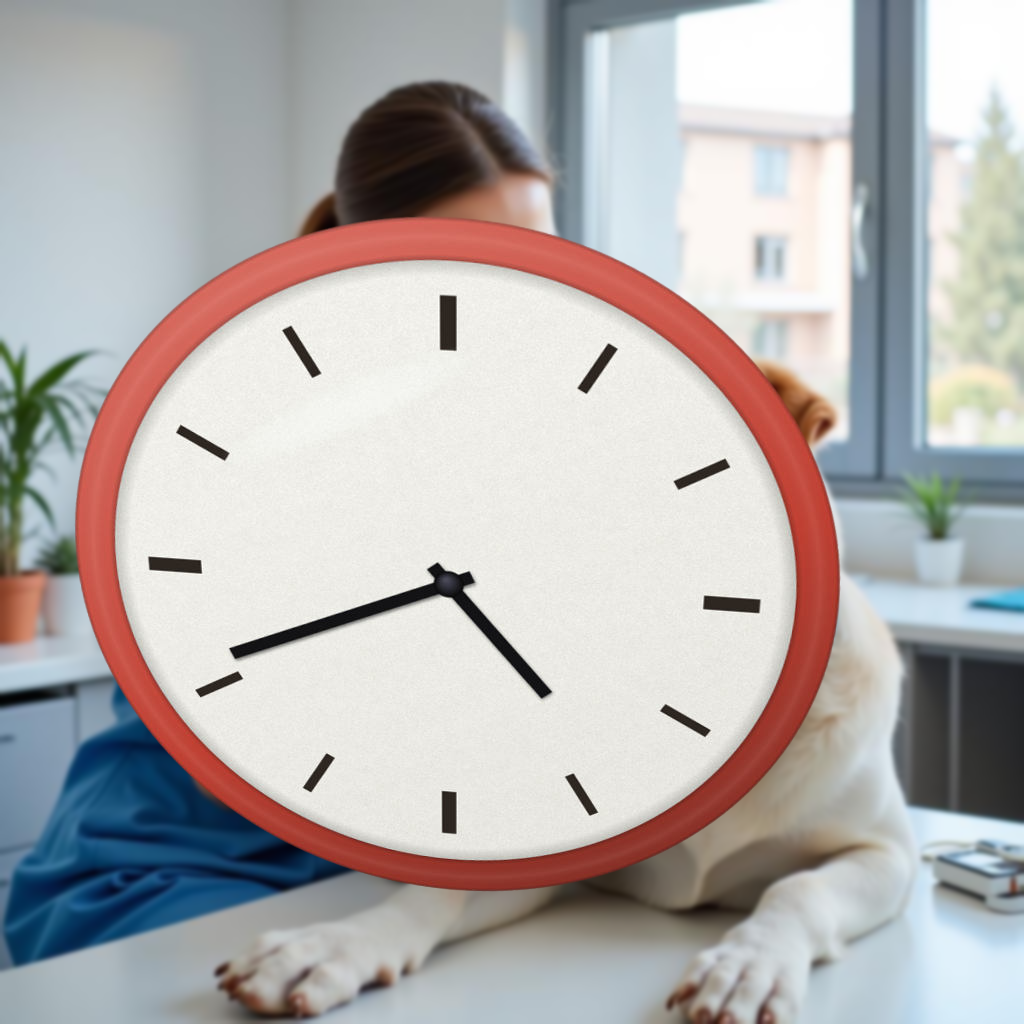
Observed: 4.41
